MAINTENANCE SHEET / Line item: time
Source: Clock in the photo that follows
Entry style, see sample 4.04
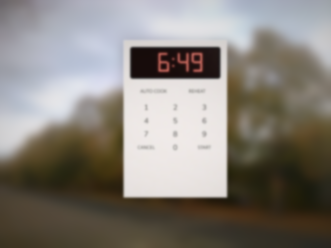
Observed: 6.49
